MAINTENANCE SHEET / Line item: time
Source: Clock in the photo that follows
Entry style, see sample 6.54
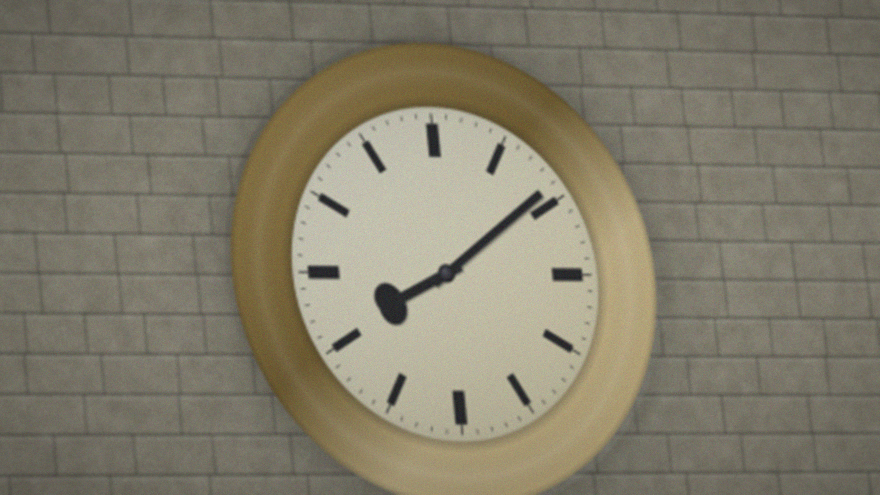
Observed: 8.09
